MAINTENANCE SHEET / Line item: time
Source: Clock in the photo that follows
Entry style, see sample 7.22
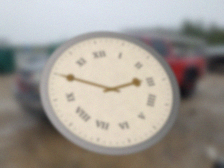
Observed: 2.50
